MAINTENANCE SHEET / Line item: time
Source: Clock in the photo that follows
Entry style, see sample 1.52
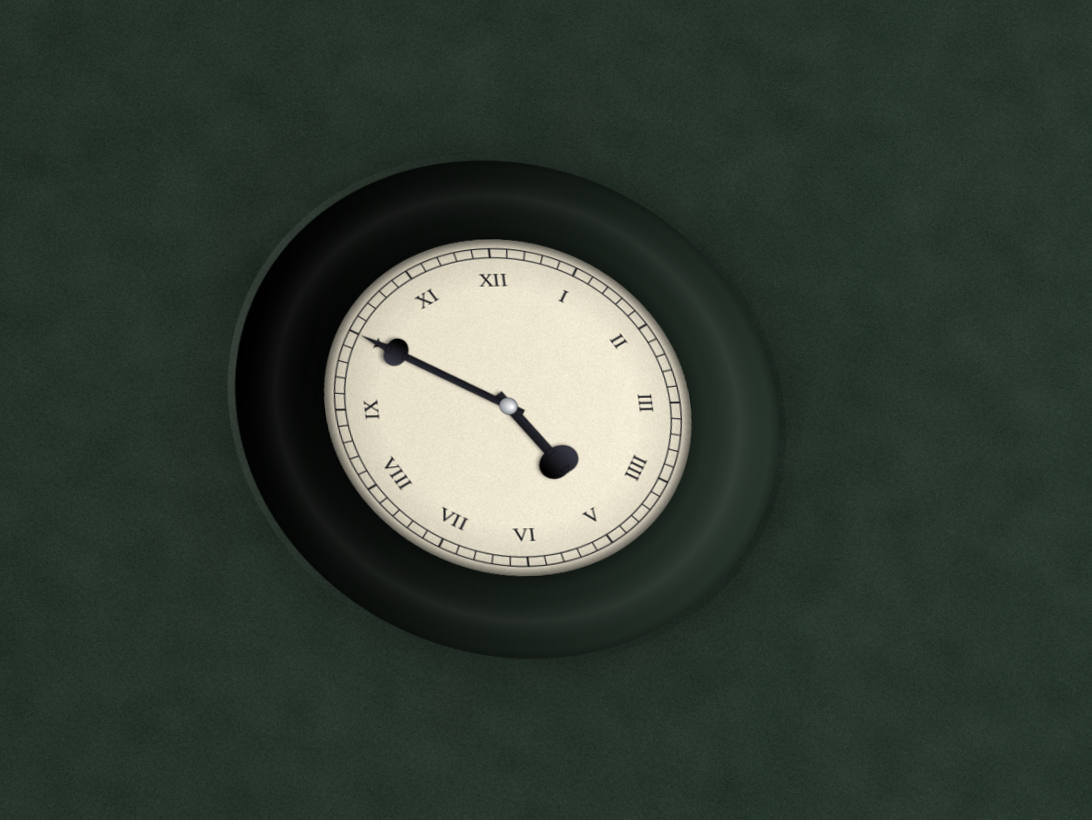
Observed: 4.50
